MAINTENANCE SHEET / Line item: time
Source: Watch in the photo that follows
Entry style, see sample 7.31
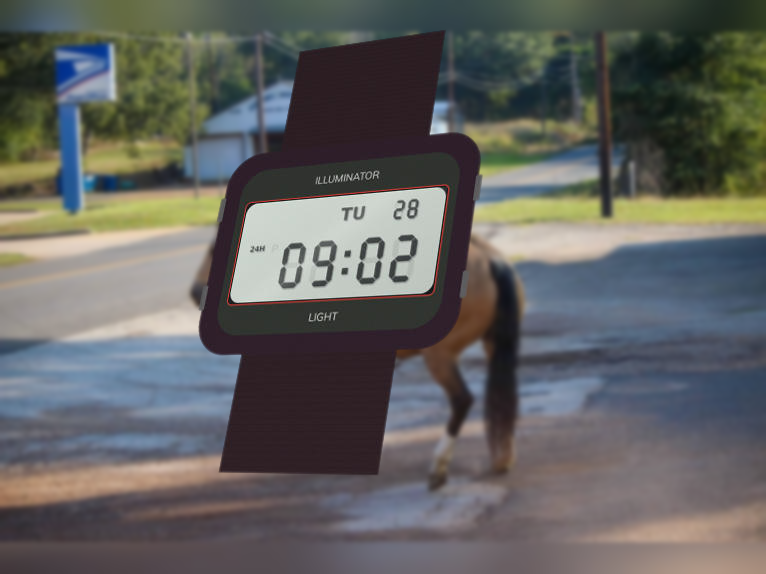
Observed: 9.02
